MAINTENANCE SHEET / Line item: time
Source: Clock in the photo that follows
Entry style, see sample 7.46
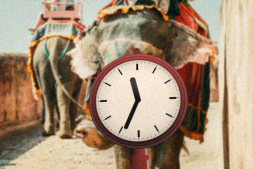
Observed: 11.34
